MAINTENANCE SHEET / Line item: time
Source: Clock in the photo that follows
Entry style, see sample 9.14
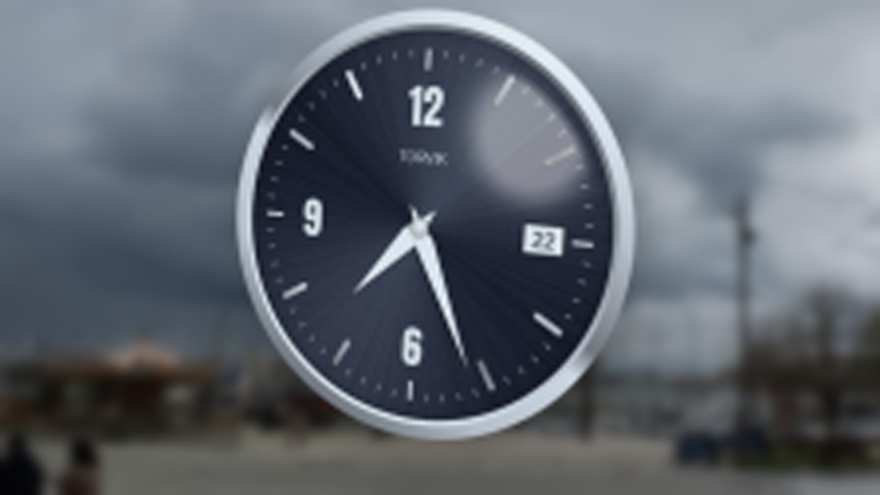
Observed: 7.26
